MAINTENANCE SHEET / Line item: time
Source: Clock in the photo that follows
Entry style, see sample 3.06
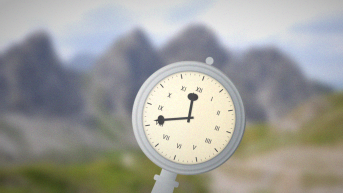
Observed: 11.41
